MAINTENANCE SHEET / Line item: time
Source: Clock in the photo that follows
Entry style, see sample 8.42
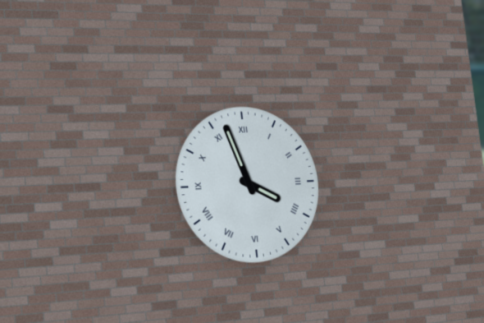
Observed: 3.57
